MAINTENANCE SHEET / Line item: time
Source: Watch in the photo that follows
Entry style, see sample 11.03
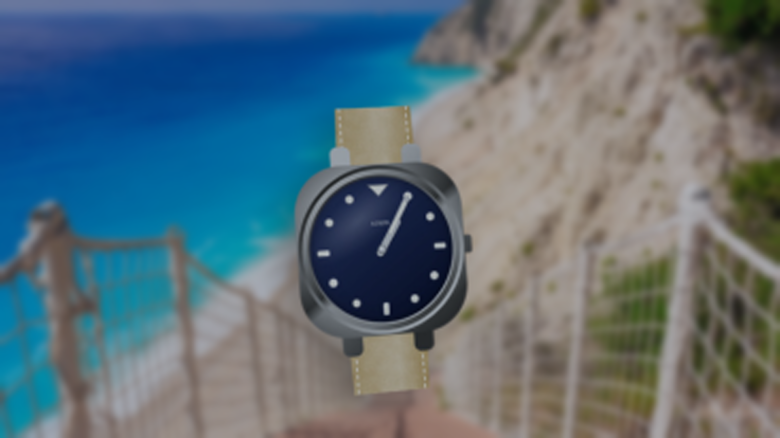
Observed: 1.05
